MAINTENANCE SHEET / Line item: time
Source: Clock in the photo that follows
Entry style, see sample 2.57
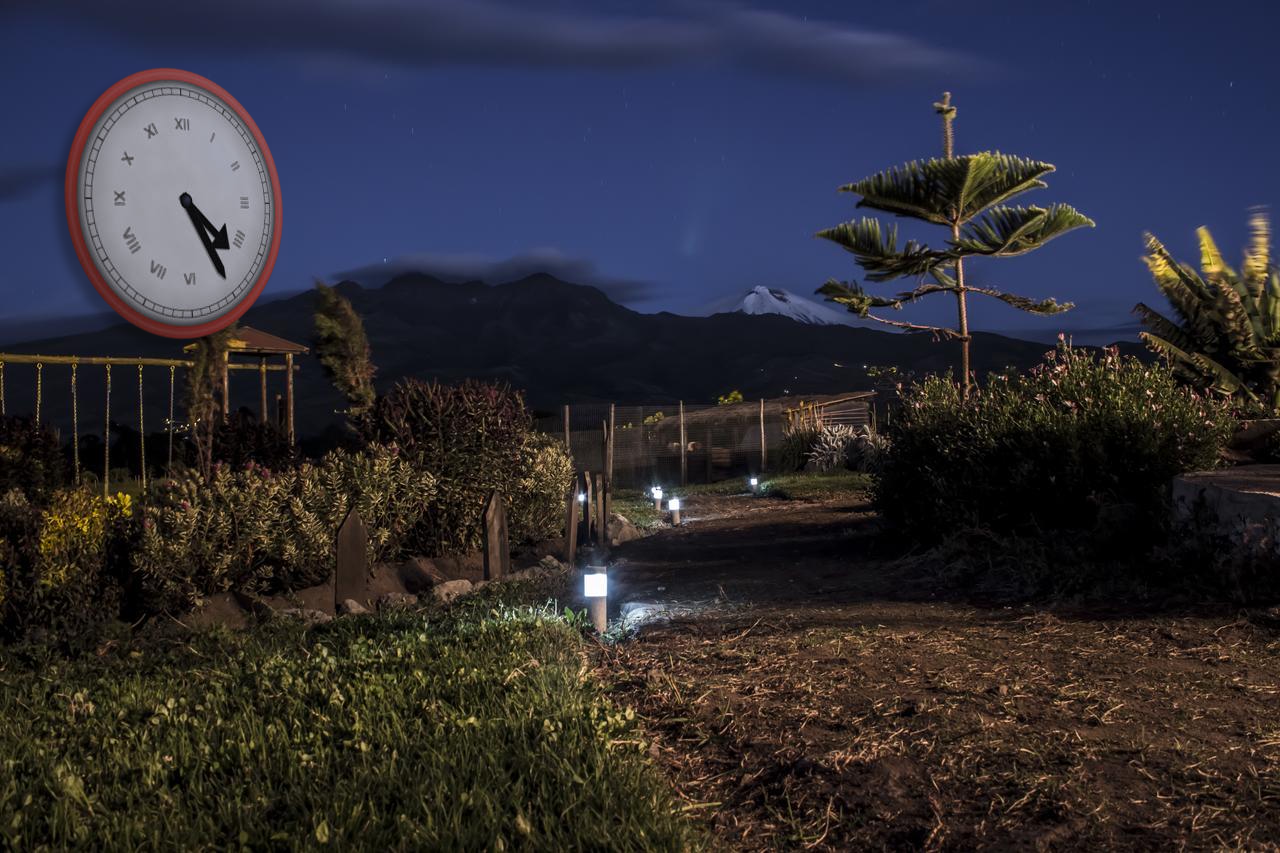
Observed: 4.25
